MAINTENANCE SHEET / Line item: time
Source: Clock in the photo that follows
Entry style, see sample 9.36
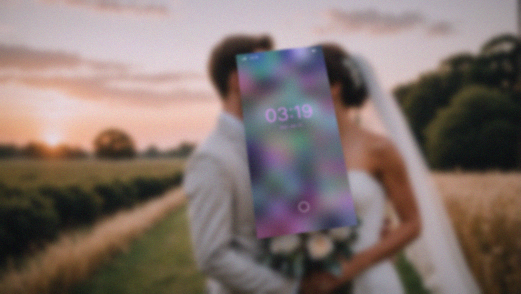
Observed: 3.19
